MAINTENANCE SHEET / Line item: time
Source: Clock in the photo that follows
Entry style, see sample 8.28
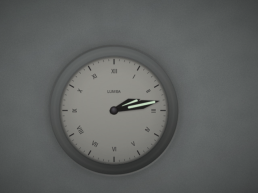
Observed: 2.13
